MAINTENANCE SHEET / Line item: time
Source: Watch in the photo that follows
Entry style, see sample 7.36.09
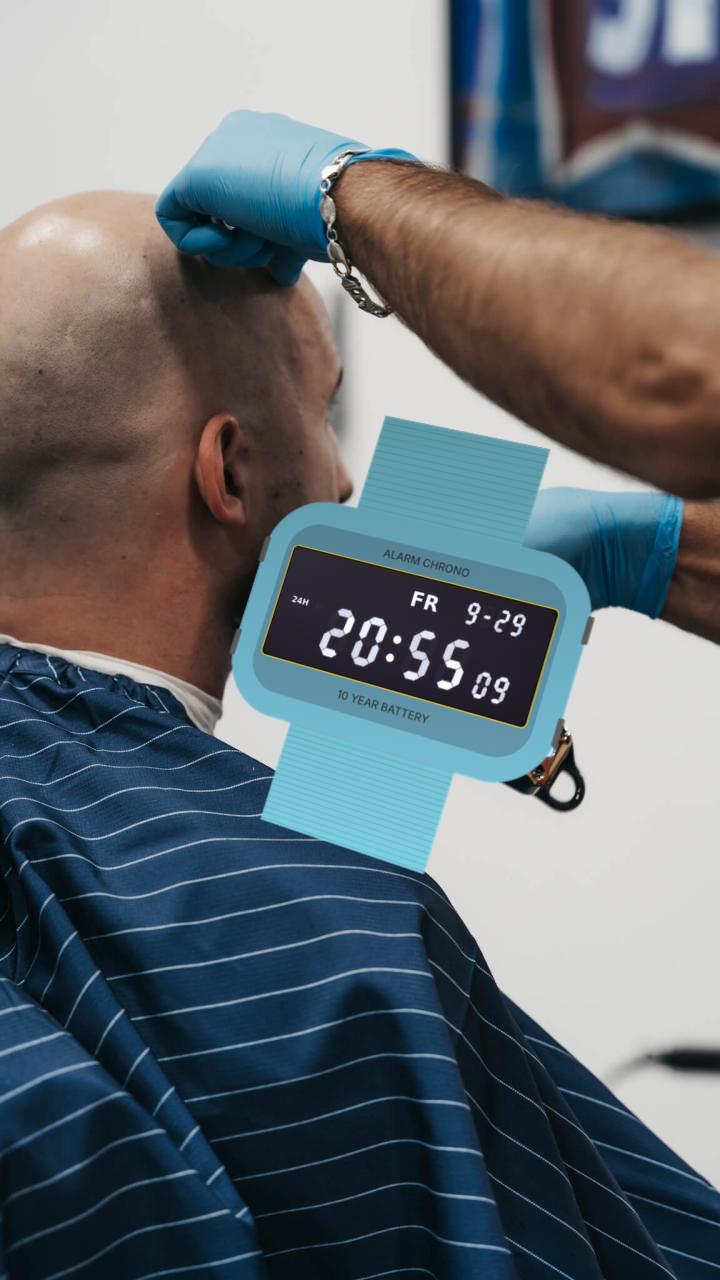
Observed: 20.55.09
